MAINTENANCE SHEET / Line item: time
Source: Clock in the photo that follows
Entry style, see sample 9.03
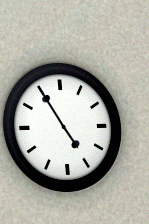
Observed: 4.55
